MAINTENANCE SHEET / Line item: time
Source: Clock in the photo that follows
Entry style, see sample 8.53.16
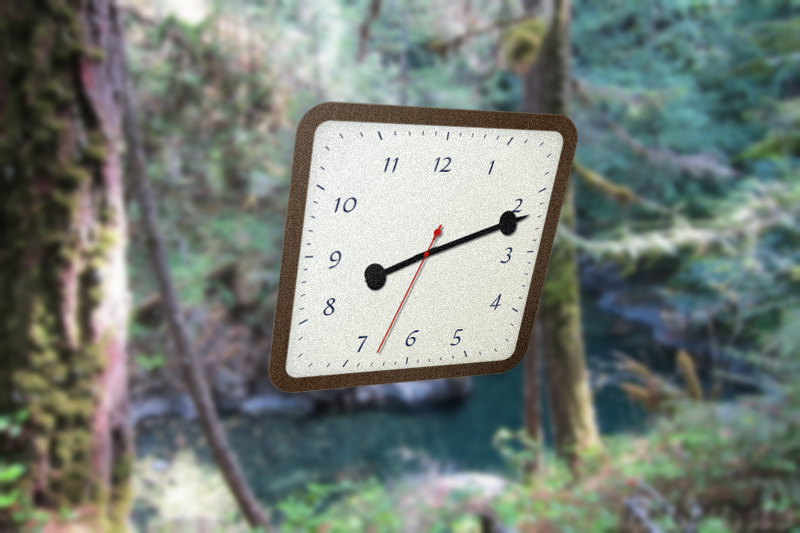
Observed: 8.11.33
